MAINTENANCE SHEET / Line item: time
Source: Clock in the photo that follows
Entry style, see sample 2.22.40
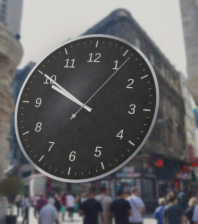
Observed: 9.50.06
